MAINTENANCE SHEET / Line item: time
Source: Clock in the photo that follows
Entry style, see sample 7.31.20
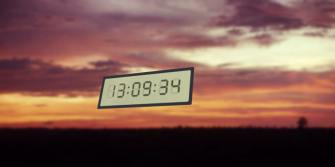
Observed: 13.09.34
